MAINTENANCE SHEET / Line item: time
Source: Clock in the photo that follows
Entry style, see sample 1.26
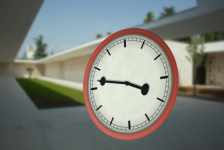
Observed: 3.47
